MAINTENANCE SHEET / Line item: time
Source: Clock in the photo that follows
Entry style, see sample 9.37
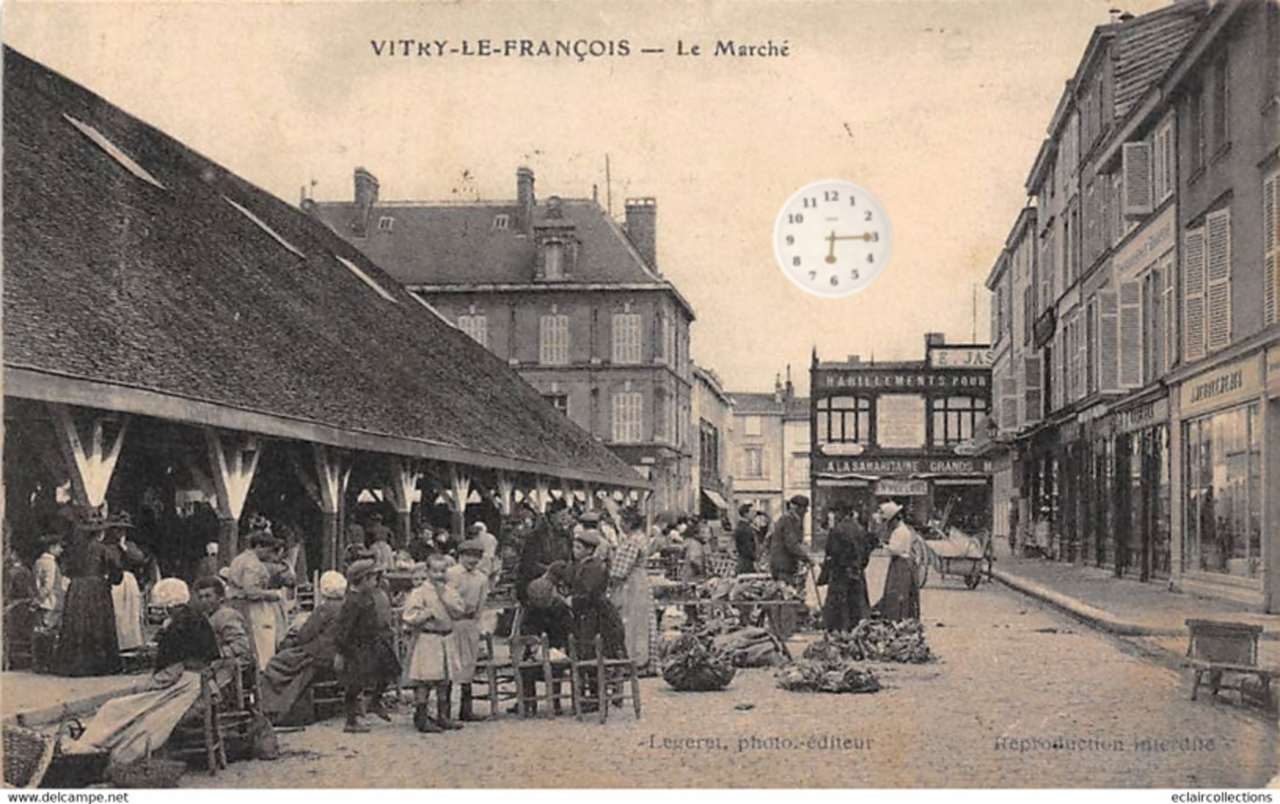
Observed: 6.15
